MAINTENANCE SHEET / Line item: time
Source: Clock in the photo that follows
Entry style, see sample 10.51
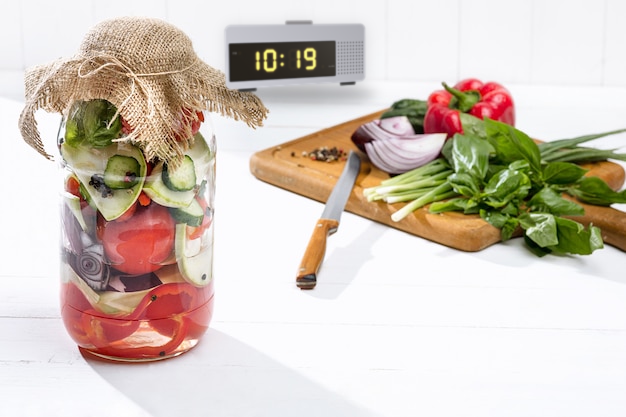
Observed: 10.19
